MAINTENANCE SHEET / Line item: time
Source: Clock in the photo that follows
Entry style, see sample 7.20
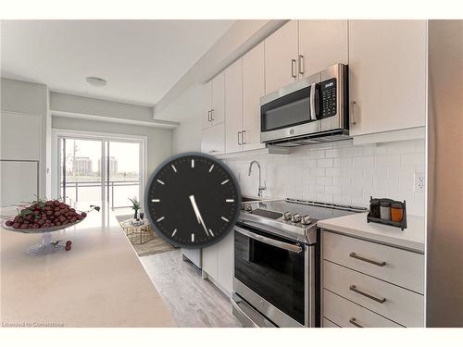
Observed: 5.26
